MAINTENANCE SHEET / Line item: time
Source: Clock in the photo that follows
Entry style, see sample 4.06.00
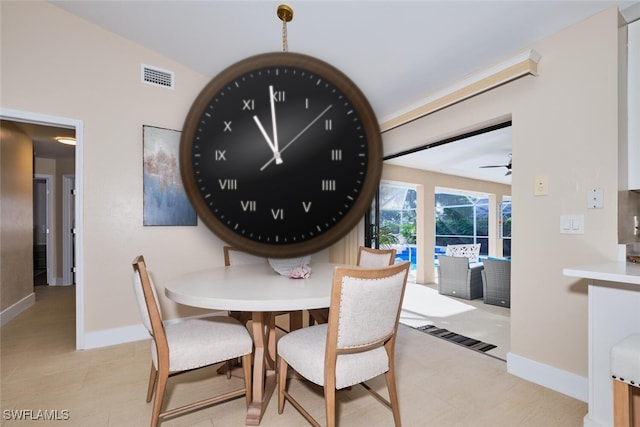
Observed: 10.59.08
